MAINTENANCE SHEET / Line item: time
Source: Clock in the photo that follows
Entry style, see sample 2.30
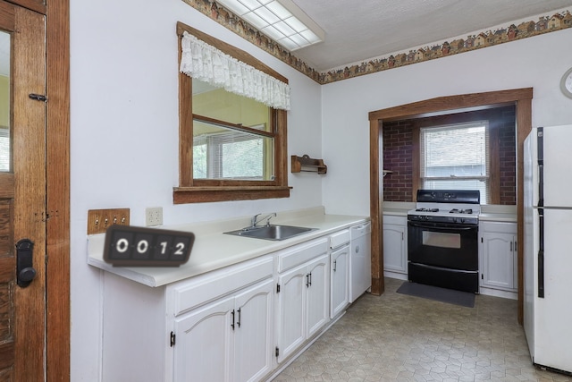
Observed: 0.12
